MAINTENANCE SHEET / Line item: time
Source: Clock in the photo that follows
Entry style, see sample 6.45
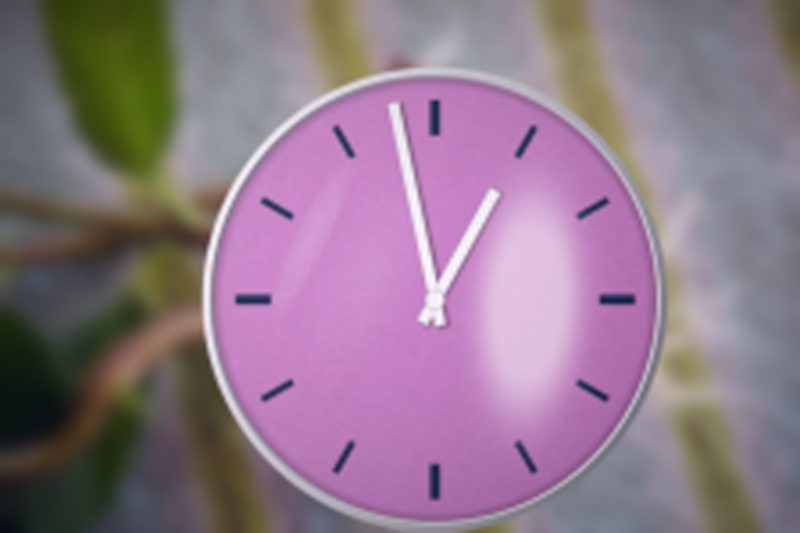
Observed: 12.58
